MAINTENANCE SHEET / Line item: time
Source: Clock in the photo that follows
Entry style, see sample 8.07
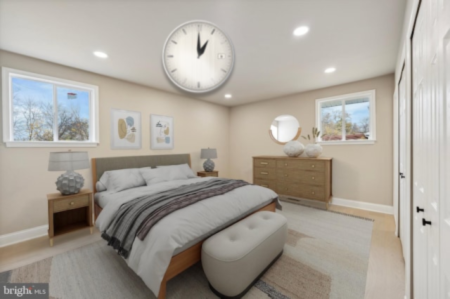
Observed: 1.00
